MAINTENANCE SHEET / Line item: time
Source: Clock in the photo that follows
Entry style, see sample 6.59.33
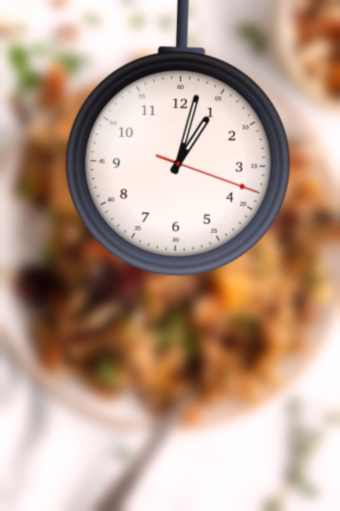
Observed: 1.02.18
